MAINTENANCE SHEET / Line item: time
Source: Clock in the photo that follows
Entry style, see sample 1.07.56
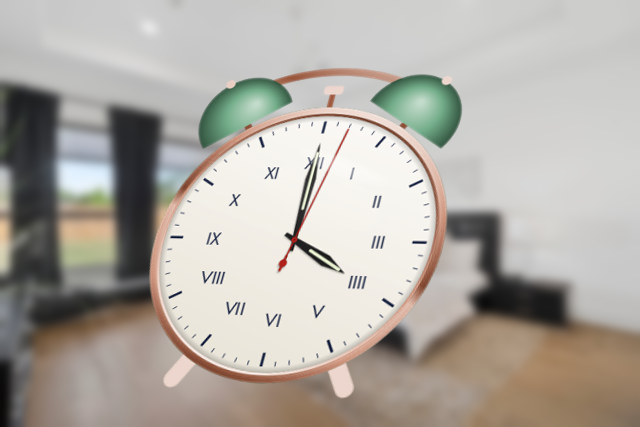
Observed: 4.00.02
